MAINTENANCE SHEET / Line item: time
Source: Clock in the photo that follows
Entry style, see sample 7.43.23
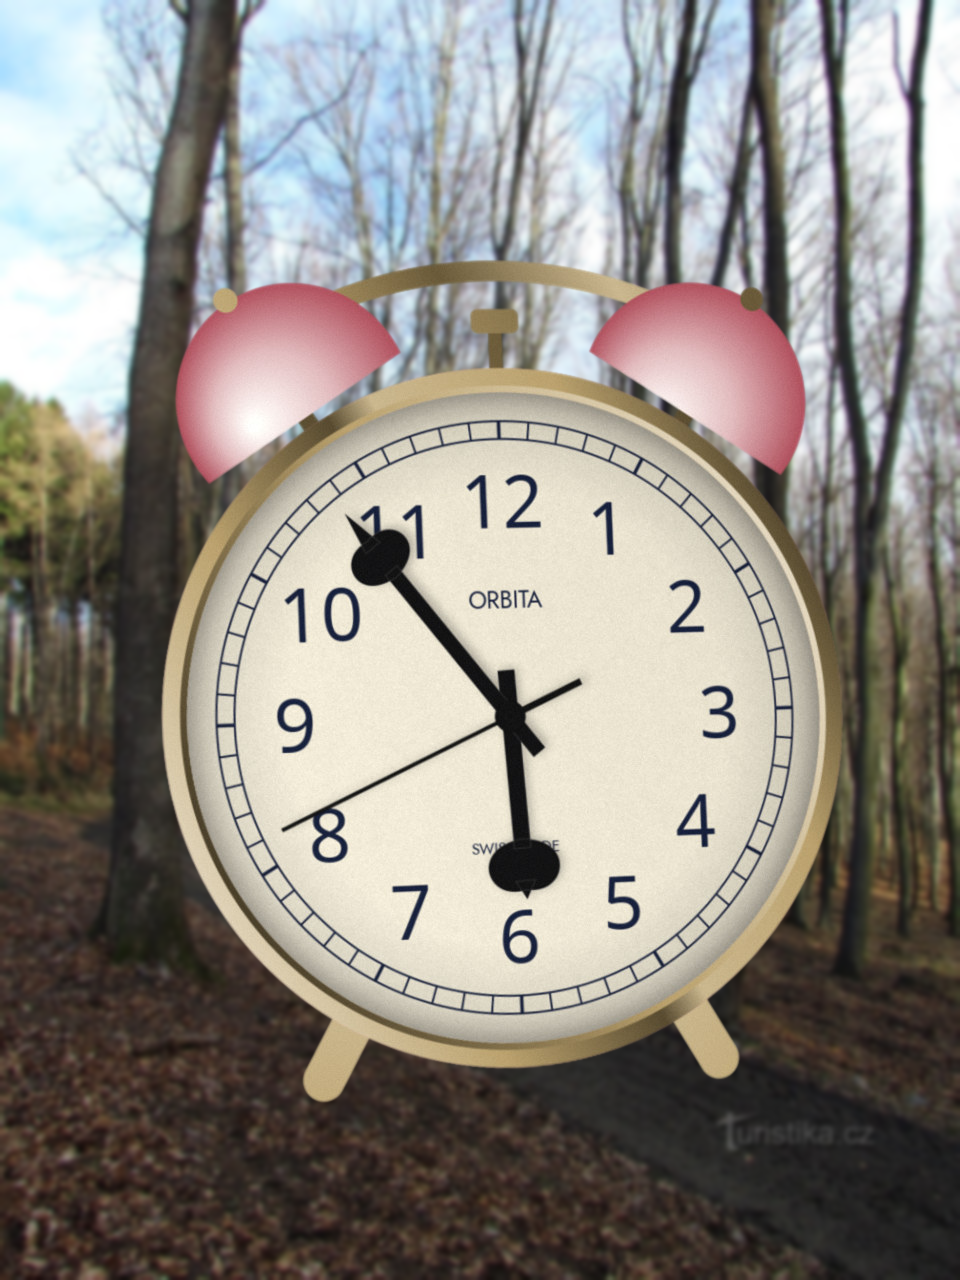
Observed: 5.53.41
